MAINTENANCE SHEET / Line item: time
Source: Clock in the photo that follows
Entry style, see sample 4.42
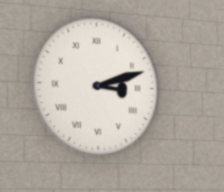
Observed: 3.12
